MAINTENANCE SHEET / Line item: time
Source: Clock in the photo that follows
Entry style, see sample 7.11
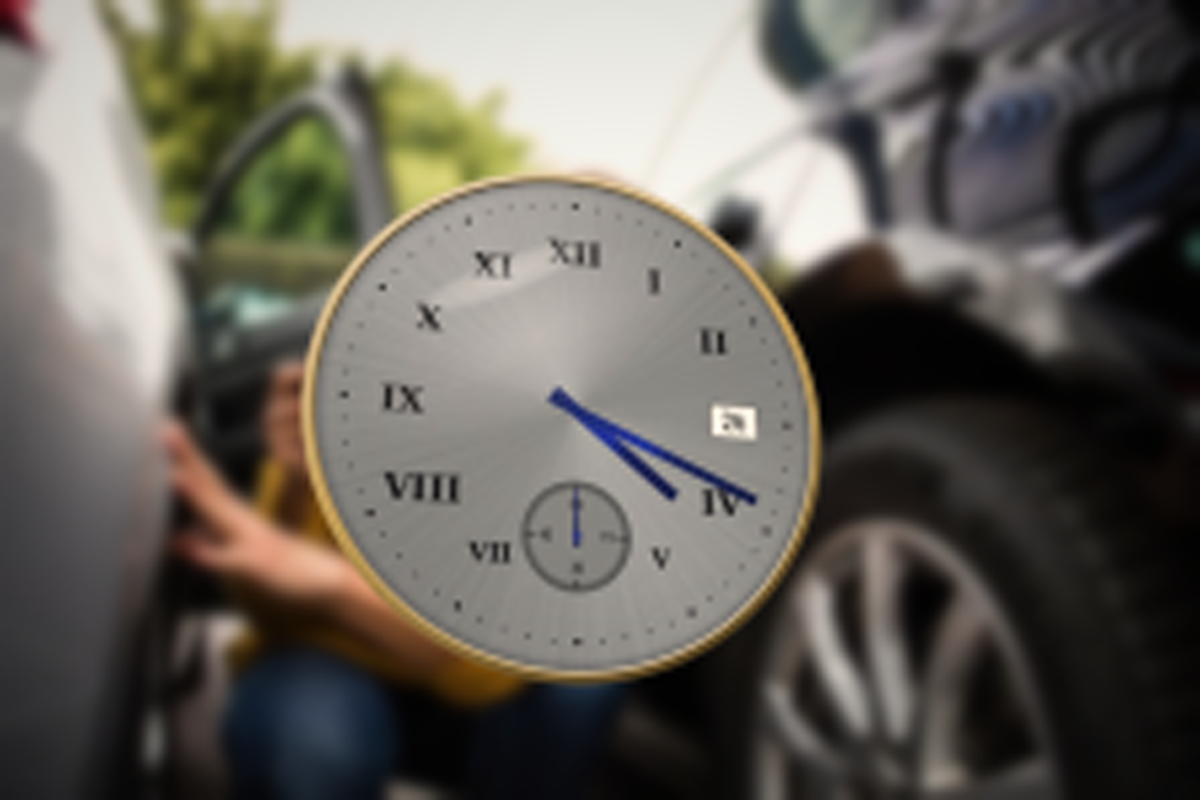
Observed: 4.19
